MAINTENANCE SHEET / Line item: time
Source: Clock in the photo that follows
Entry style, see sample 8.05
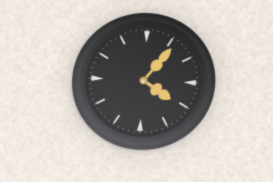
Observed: 4.06
